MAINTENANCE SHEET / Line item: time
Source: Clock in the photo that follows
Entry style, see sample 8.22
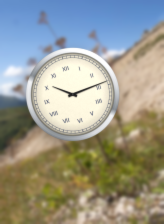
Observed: 10.14
